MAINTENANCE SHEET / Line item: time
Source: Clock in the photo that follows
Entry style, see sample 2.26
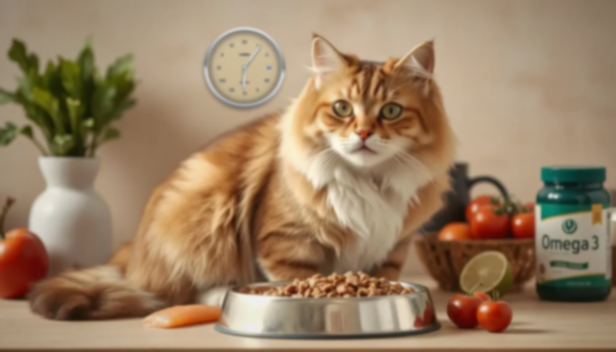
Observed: 6.06
